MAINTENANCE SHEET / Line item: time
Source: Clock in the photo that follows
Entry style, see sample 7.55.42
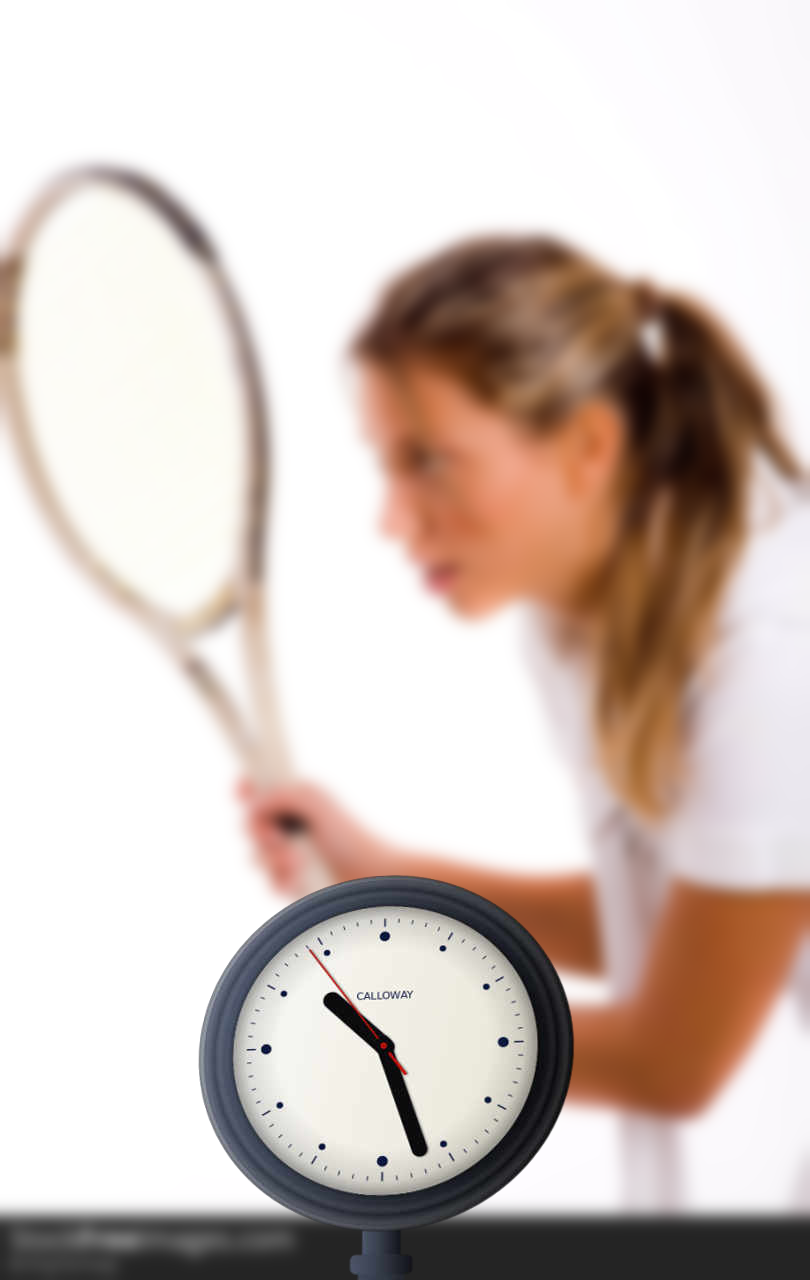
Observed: 10.26.54
